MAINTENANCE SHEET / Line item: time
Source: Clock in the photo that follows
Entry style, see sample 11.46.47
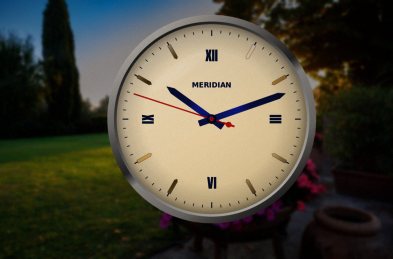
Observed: 10.11.48
